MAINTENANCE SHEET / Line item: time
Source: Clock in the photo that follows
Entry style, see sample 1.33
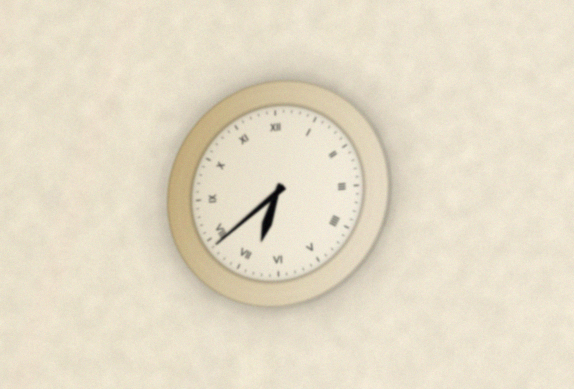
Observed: 6.39
